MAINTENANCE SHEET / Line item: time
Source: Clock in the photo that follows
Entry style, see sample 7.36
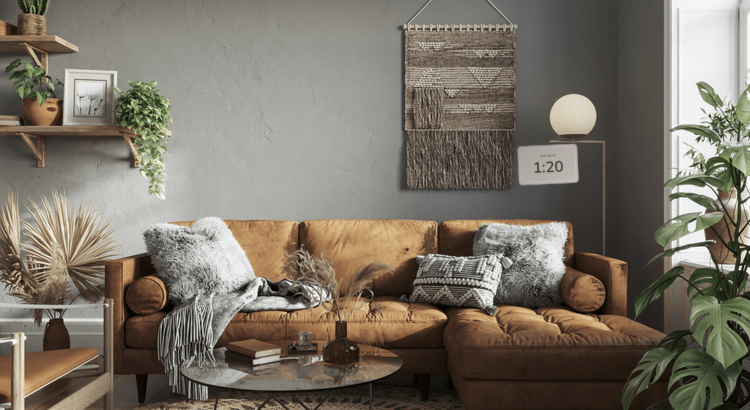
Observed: 1.20
